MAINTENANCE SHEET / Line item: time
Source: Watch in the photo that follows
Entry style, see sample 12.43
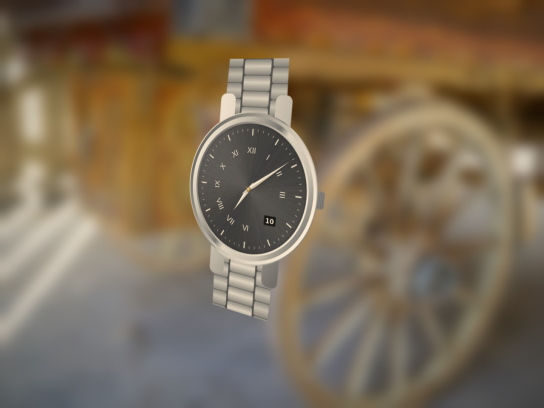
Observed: 7.09
